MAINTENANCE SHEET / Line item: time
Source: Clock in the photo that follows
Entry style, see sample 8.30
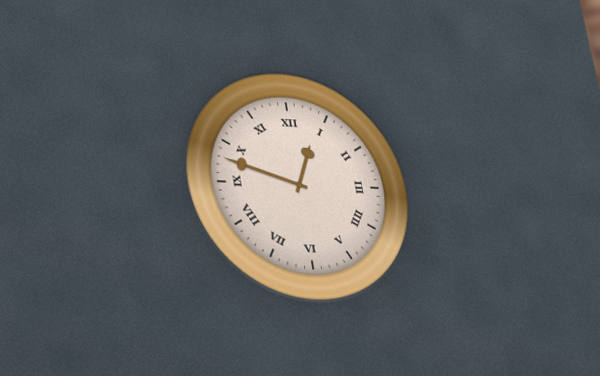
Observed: 12.48
